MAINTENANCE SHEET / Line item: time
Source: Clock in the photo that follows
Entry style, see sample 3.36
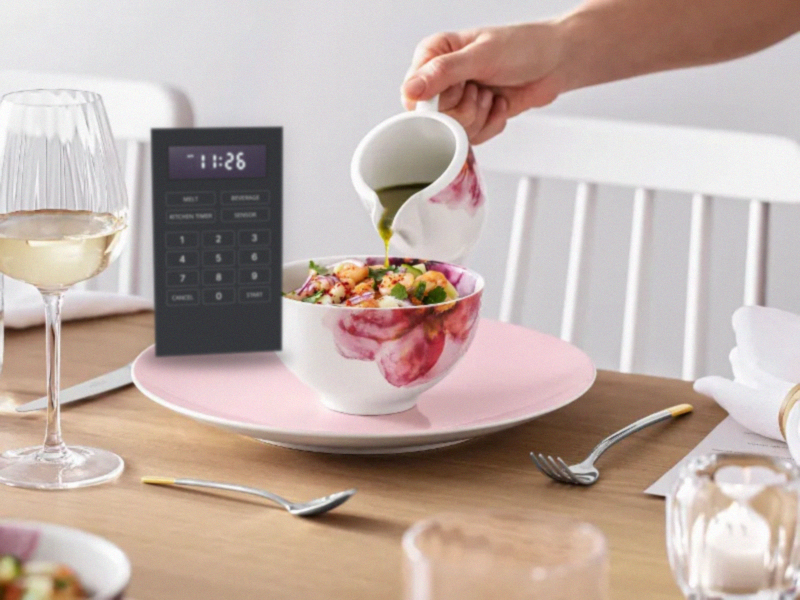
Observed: 11.26
